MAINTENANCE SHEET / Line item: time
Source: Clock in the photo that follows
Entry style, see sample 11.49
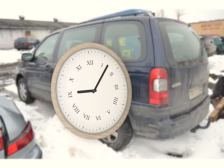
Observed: 9.07
